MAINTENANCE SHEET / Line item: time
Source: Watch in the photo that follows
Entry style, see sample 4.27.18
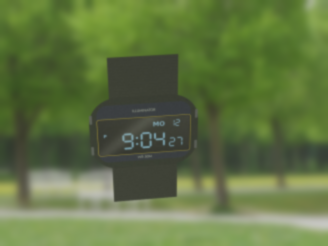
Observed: 9.04.27
